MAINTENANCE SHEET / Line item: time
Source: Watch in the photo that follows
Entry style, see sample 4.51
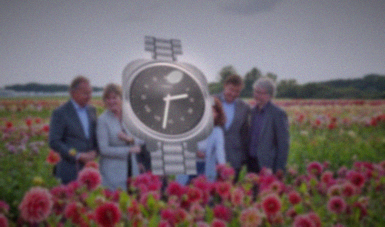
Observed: 2.32
